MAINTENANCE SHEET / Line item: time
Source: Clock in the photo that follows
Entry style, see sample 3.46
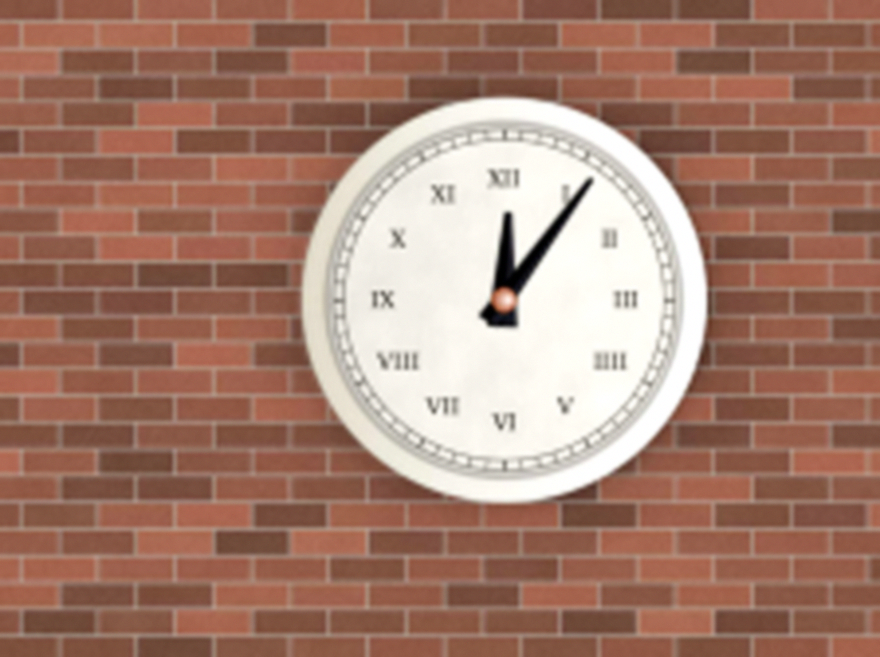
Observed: 12.06
